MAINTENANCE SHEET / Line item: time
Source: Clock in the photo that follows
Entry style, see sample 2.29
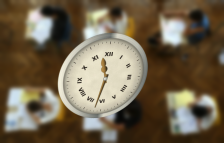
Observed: 11.32
